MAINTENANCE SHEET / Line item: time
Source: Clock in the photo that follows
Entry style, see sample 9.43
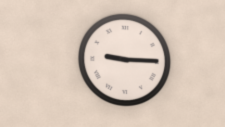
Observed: 9.15
